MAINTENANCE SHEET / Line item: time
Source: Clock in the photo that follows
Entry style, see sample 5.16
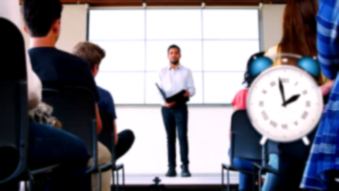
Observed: 1.58
